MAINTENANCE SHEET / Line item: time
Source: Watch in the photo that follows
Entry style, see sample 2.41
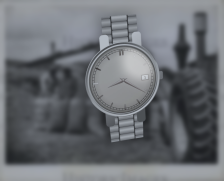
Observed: 8.21
